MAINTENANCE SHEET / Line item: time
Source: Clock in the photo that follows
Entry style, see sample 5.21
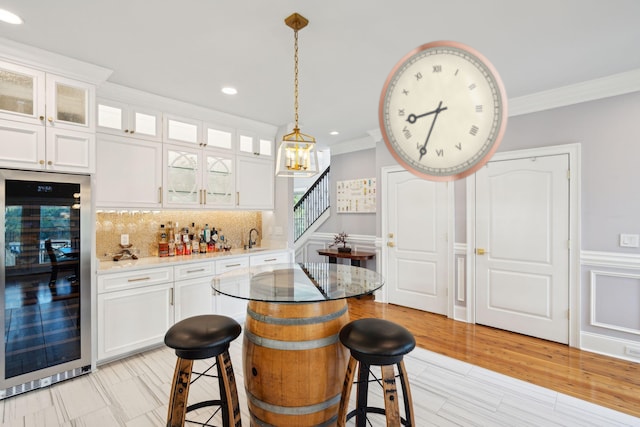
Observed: 8.34
